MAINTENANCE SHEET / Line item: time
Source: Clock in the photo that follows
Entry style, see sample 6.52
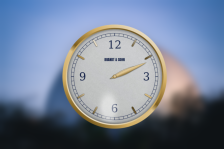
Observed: 2.11
